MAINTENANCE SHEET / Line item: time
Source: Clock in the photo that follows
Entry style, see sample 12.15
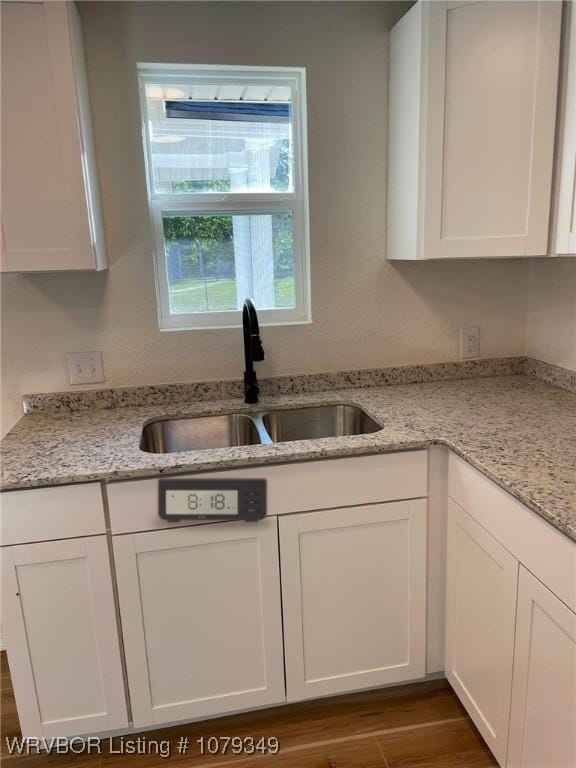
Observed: 8.18
